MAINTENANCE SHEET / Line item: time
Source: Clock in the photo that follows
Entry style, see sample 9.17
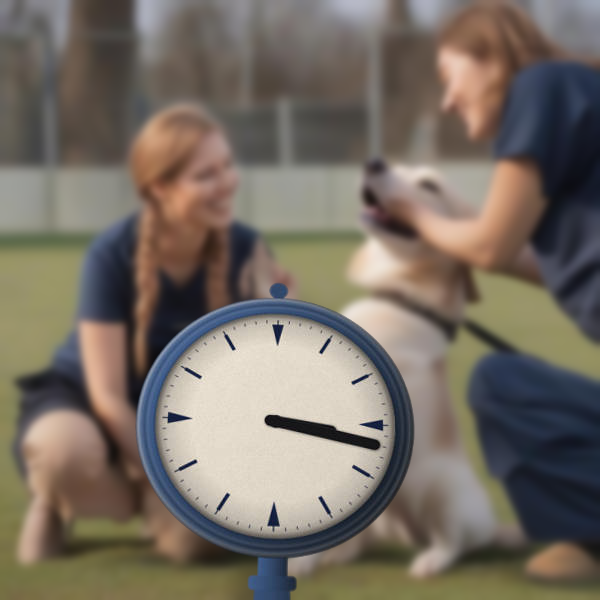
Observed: 3.17
